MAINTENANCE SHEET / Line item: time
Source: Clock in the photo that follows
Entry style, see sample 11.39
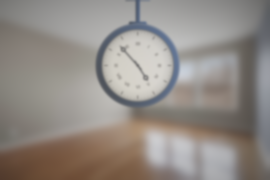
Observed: 4.53
